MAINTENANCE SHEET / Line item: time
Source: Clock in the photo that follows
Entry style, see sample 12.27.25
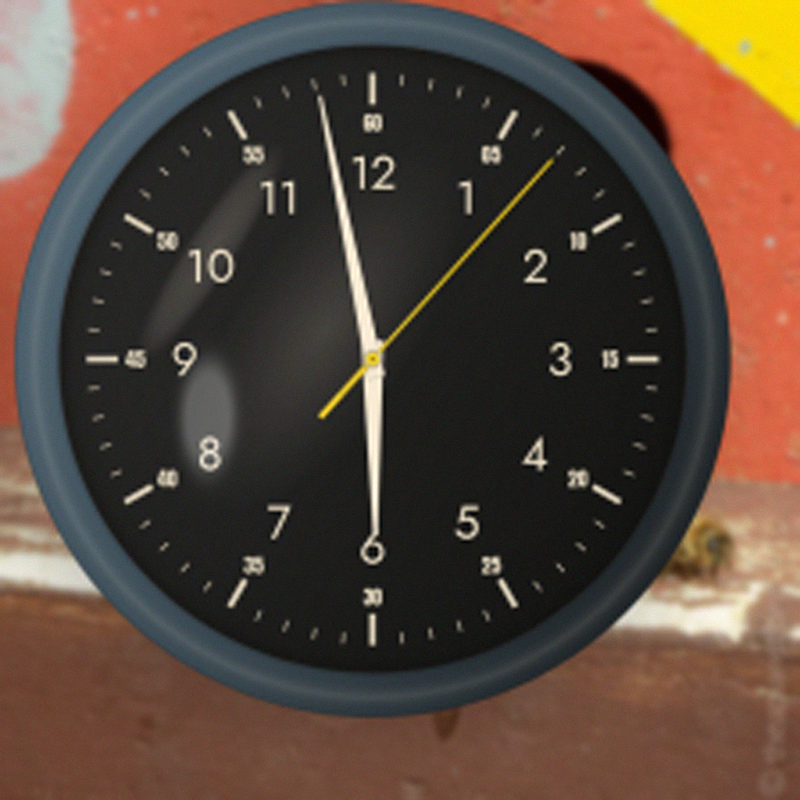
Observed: 5.58.07
